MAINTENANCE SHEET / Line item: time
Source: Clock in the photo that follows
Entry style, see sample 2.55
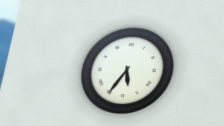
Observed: 5.35
